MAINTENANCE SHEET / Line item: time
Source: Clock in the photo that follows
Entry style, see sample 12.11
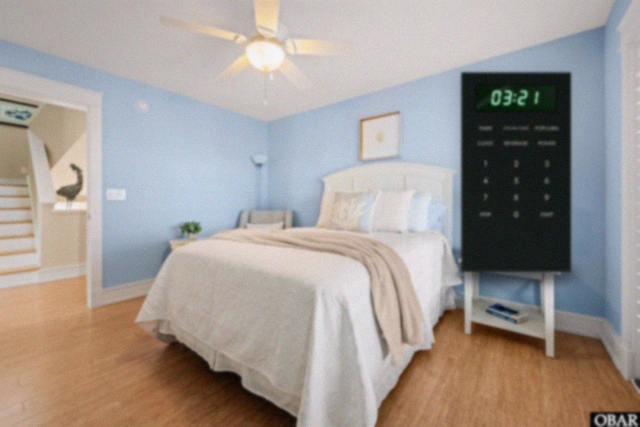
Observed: 3.21
